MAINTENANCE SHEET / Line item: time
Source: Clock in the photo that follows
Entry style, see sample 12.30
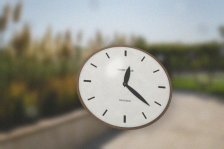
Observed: 12.22
